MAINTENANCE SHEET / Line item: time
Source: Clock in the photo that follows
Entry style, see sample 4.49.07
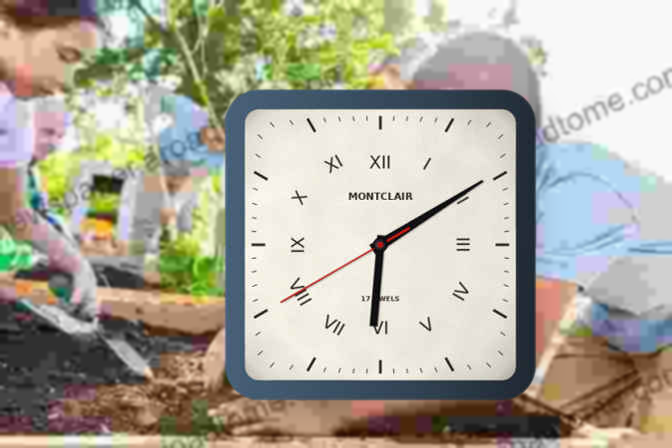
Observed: 6.09.40
